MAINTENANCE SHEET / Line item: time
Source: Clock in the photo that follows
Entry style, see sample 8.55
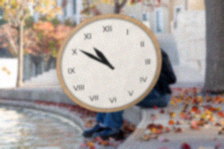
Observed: 10.51
